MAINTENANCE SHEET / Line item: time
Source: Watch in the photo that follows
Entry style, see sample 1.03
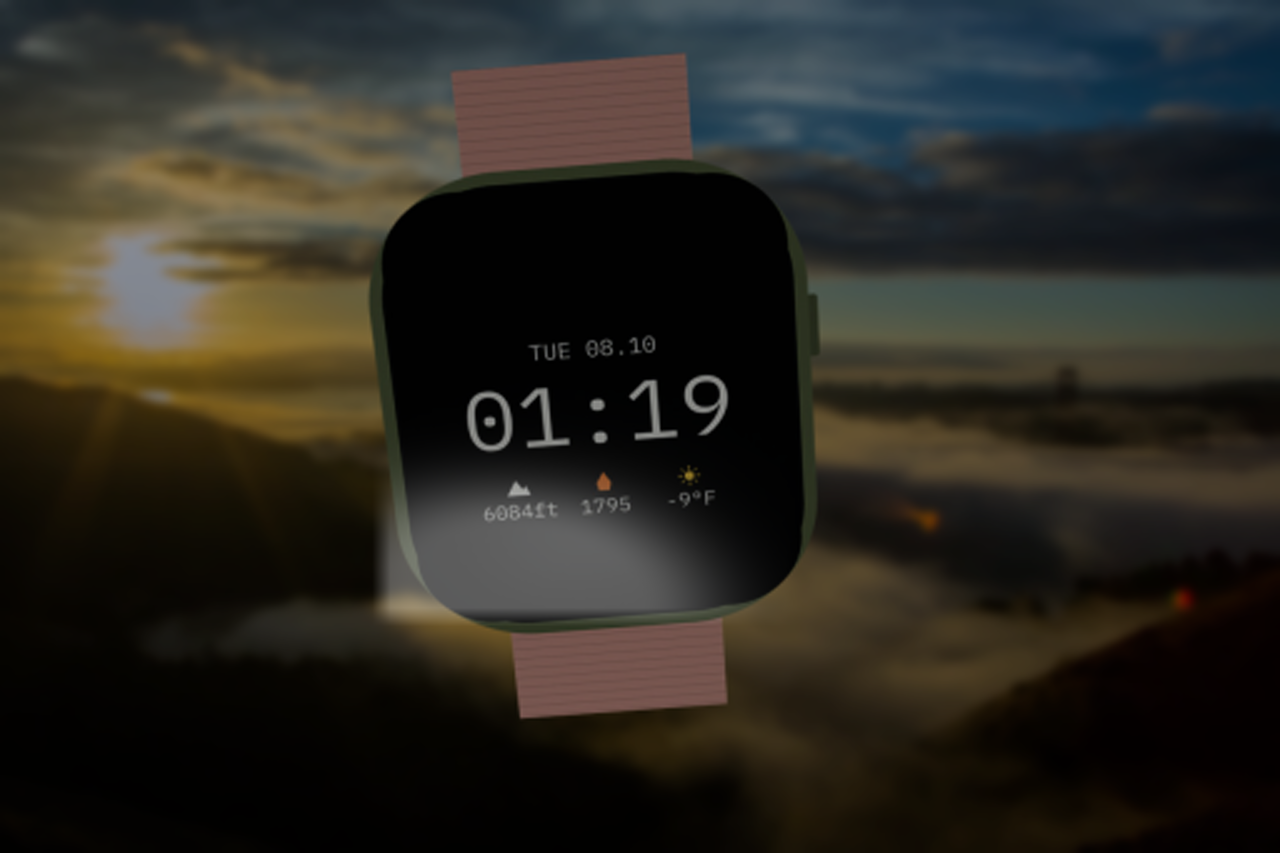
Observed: 1.19
